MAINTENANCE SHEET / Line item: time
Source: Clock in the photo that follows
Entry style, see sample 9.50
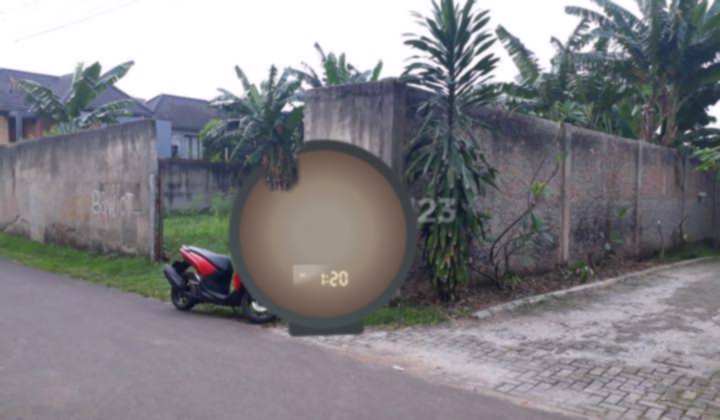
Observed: 1.20
